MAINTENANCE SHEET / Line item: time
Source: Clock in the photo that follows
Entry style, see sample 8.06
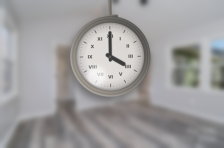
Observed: 4.00
